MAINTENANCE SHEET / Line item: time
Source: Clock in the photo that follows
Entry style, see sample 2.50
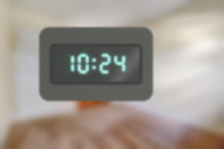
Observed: 10.24
